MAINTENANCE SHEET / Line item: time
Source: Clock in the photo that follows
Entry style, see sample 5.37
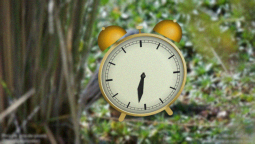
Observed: 6.32
